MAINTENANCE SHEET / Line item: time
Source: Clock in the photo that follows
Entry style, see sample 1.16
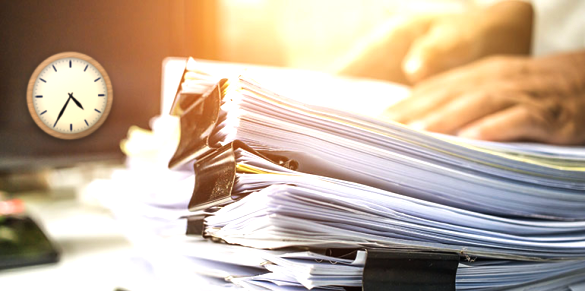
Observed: 4.35
